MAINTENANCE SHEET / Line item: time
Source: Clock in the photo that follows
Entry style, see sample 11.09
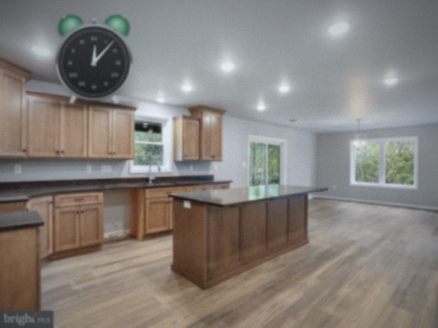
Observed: 12.07
